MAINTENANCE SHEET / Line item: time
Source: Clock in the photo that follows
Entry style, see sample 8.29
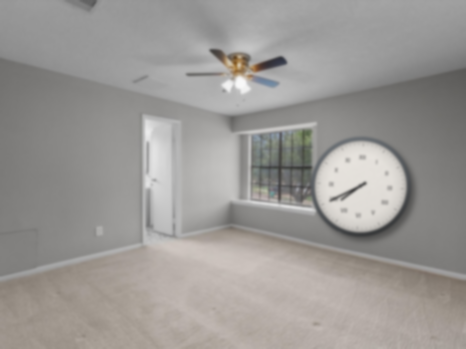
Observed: 7.40
